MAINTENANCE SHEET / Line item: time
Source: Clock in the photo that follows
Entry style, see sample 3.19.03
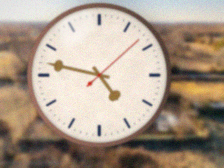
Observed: 4.47.08
